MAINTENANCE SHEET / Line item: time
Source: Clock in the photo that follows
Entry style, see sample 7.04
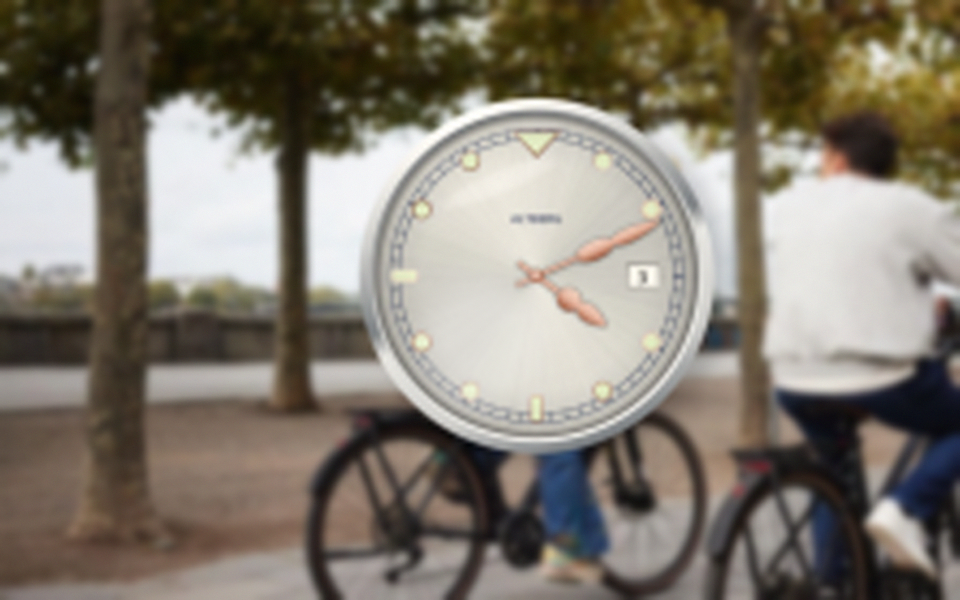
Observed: 4.11
